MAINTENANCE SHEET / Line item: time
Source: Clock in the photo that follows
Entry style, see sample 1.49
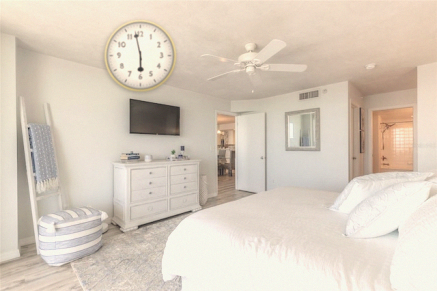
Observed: 5.58
